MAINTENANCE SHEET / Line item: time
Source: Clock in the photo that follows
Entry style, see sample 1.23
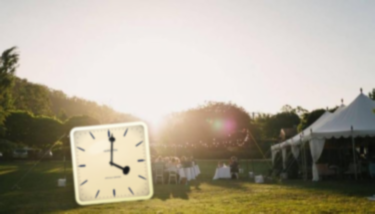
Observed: 4.01
